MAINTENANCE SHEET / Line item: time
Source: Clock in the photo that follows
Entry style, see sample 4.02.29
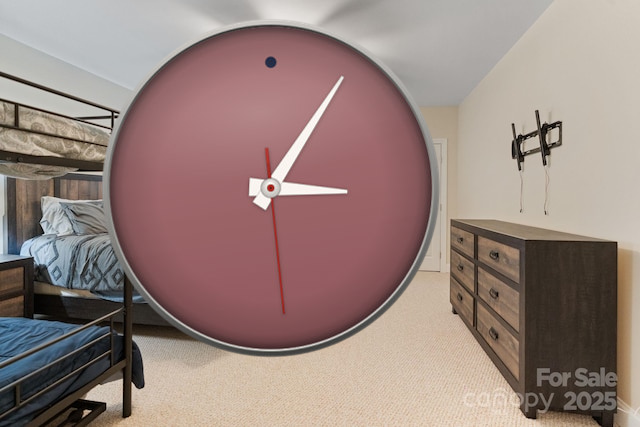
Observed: 3.05.29
